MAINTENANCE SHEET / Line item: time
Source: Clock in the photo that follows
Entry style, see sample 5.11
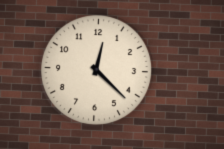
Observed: 12.22
